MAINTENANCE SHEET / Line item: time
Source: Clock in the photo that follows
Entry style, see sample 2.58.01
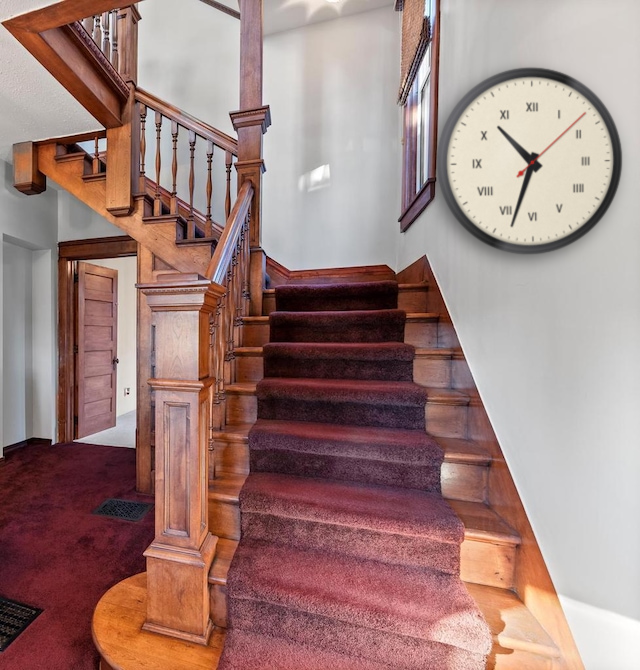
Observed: 10.33.08
